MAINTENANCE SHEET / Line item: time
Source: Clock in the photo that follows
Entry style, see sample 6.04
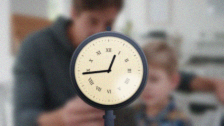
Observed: 12.44
